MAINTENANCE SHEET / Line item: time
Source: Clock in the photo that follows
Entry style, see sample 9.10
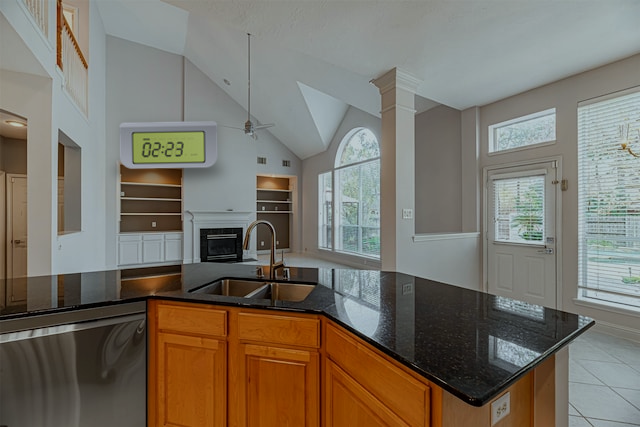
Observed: 2.23
